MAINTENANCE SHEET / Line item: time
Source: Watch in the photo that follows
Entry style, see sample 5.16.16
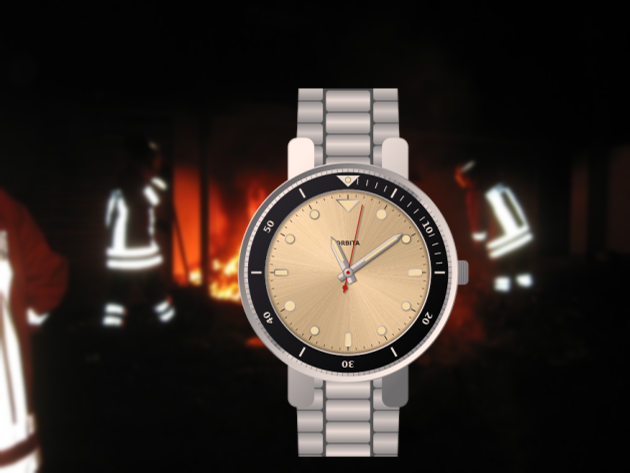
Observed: 11.09.02
